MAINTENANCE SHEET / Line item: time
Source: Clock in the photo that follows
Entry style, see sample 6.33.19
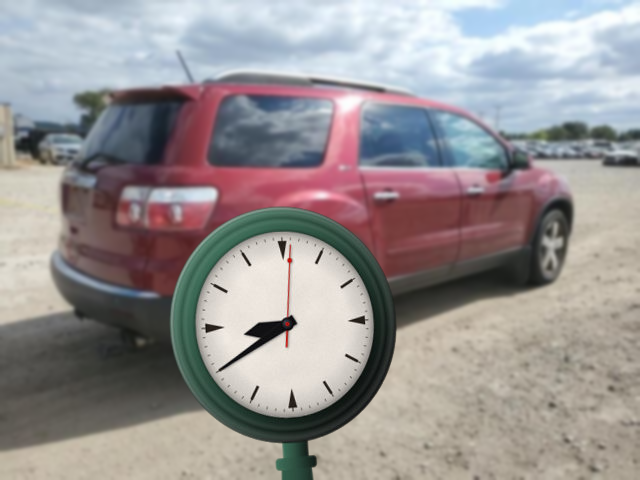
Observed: 8.40.01
